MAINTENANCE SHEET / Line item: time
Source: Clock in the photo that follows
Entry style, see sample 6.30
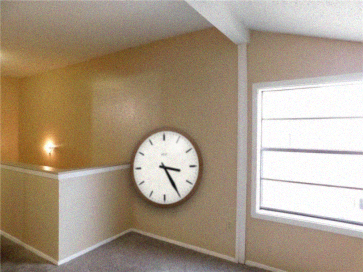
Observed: 3.25
